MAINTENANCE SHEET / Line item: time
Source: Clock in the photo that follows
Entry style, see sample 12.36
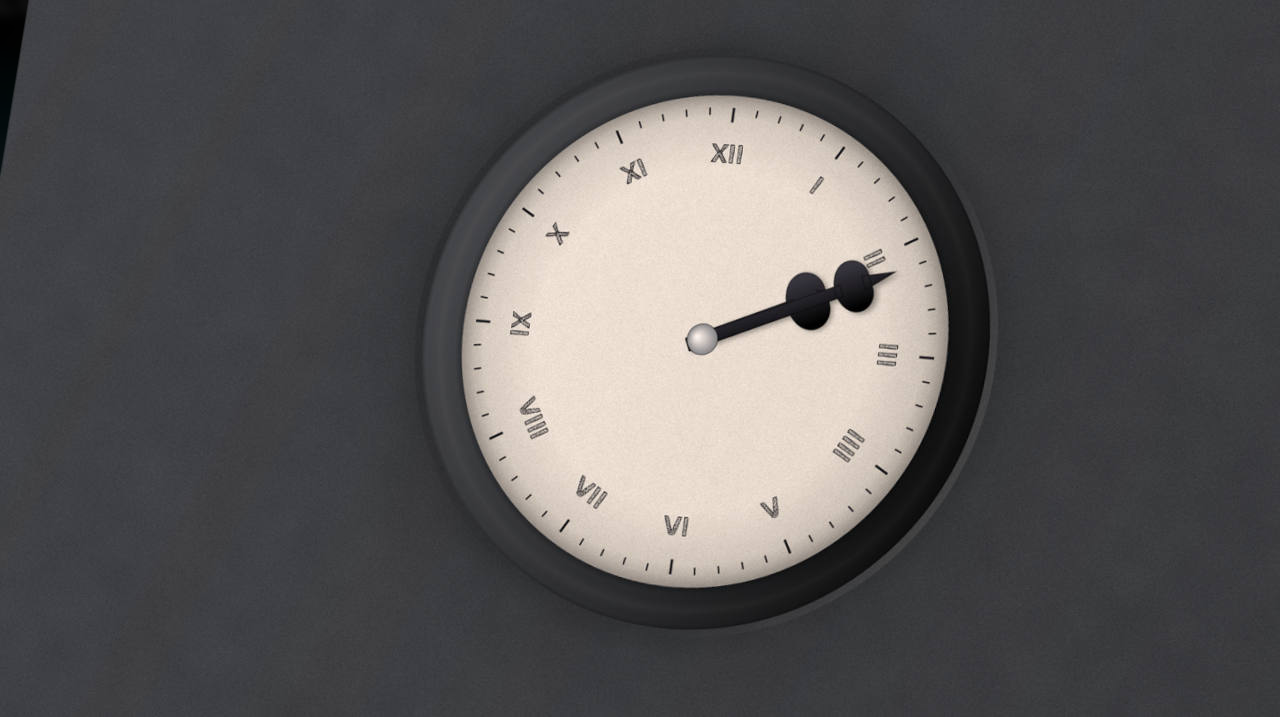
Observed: 2.11
